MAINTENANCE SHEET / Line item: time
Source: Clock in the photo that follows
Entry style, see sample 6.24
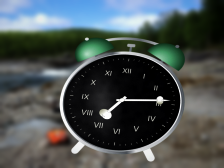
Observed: 7.14
